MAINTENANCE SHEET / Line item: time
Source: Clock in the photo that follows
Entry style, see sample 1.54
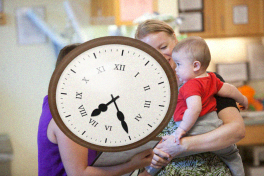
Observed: 7.25
